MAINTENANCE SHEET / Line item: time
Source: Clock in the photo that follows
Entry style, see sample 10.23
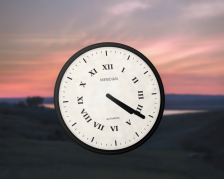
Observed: 4.21
